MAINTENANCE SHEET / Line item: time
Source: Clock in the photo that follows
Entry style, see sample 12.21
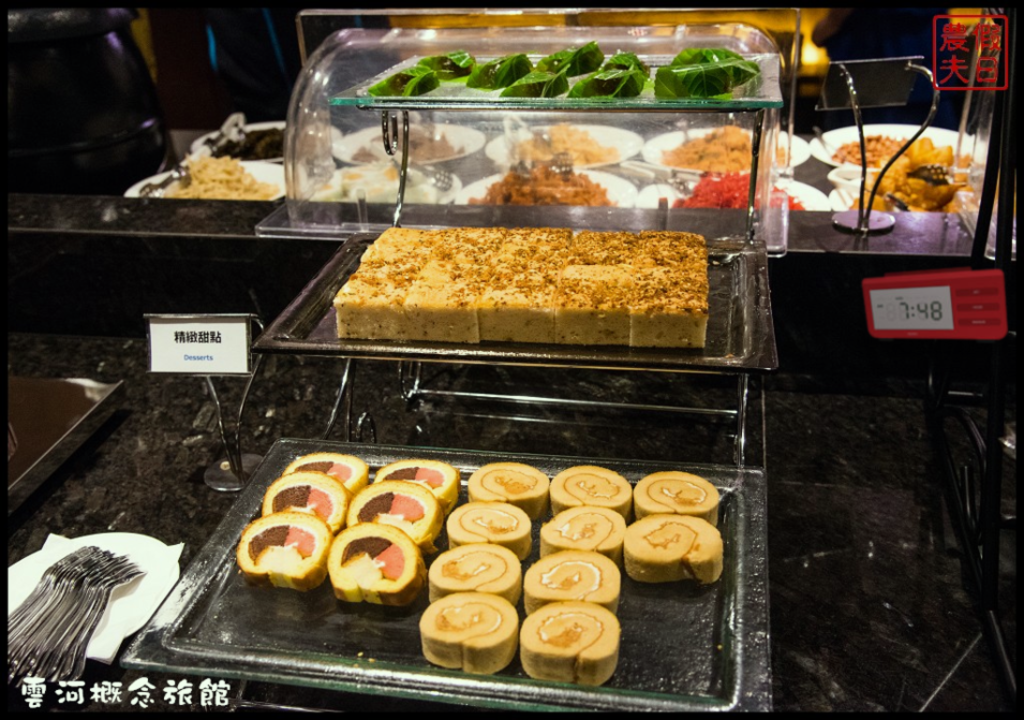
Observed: 7.48
